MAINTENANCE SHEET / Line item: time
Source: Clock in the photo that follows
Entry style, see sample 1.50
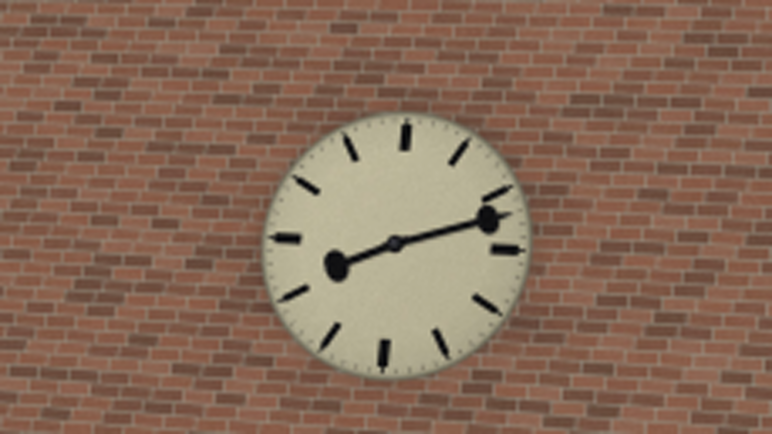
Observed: 8.12
